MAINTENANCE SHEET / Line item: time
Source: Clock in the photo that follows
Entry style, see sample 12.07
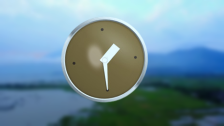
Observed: 1.30
